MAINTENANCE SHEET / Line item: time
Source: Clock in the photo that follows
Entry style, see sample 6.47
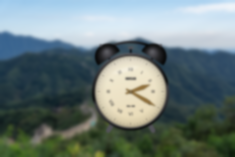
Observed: 2.20
